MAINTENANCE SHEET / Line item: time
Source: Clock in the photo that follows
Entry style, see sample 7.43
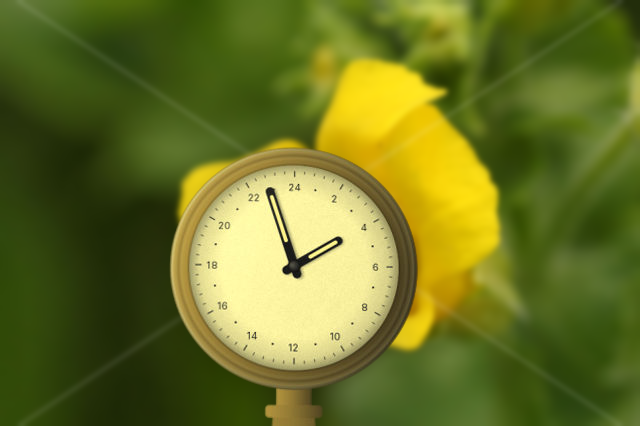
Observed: 3.57
